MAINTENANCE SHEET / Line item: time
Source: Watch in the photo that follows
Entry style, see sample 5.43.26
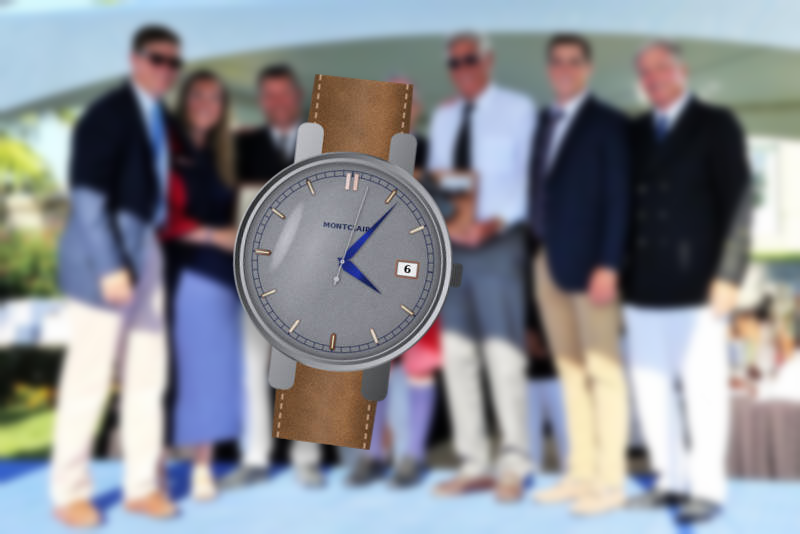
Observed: 4.06.02
